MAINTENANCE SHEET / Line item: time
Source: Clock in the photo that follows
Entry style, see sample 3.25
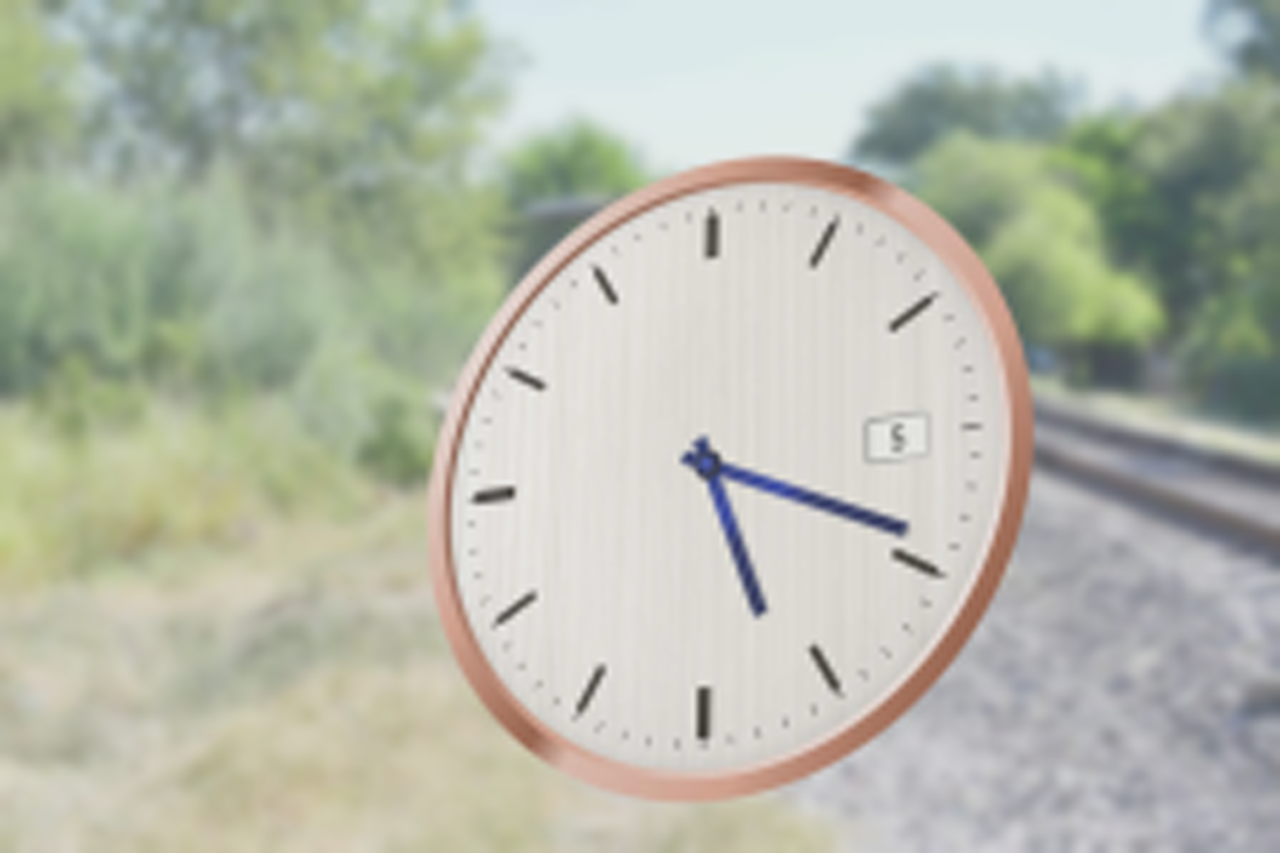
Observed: 5.19
